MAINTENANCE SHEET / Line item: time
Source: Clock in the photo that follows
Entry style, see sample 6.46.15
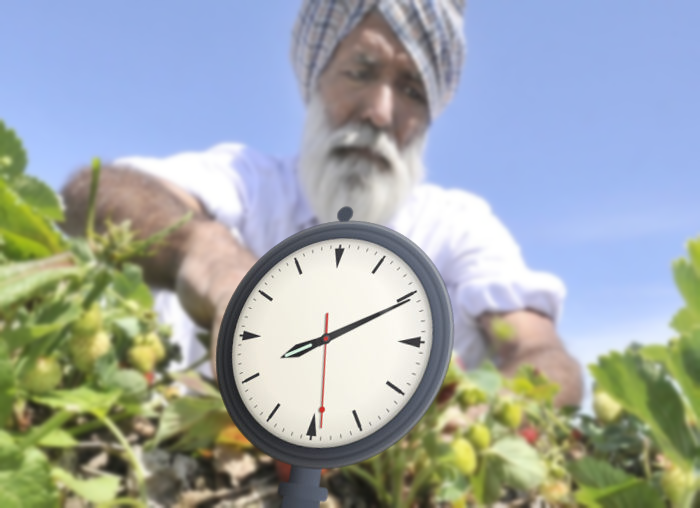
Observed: 8.10.29
